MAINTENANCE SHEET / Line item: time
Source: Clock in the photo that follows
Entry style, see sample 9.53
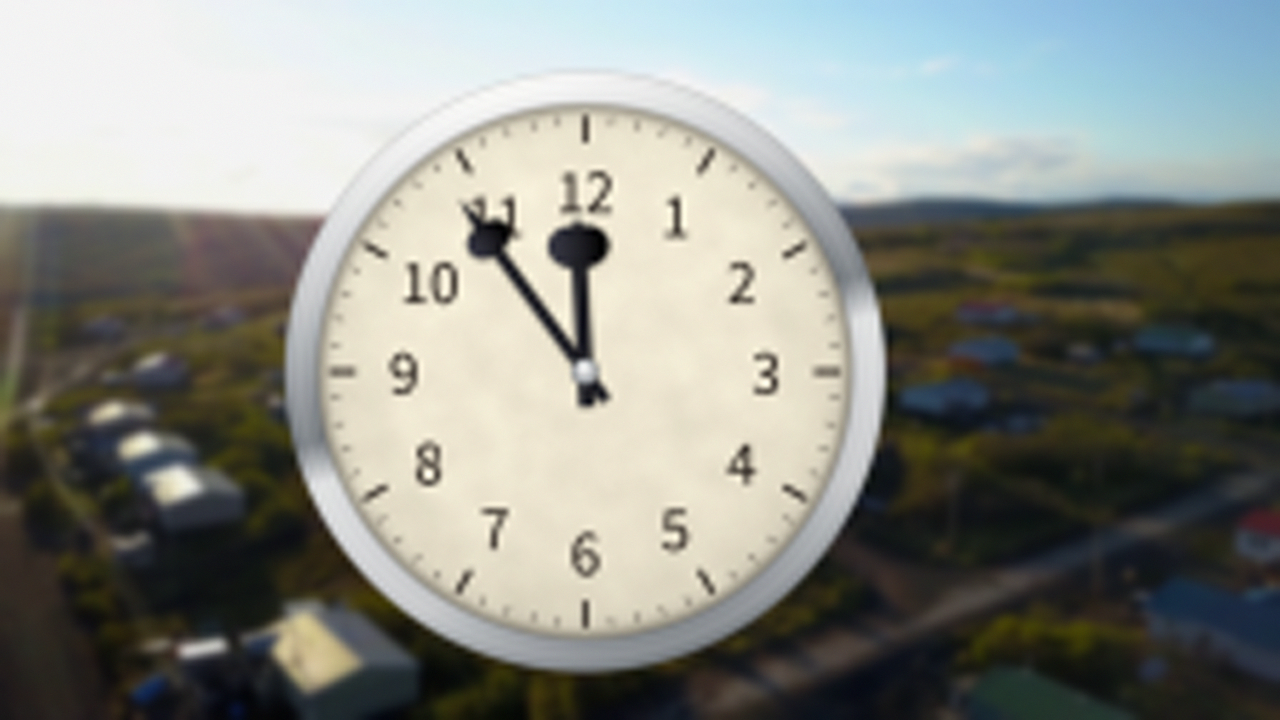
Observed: 11.54
